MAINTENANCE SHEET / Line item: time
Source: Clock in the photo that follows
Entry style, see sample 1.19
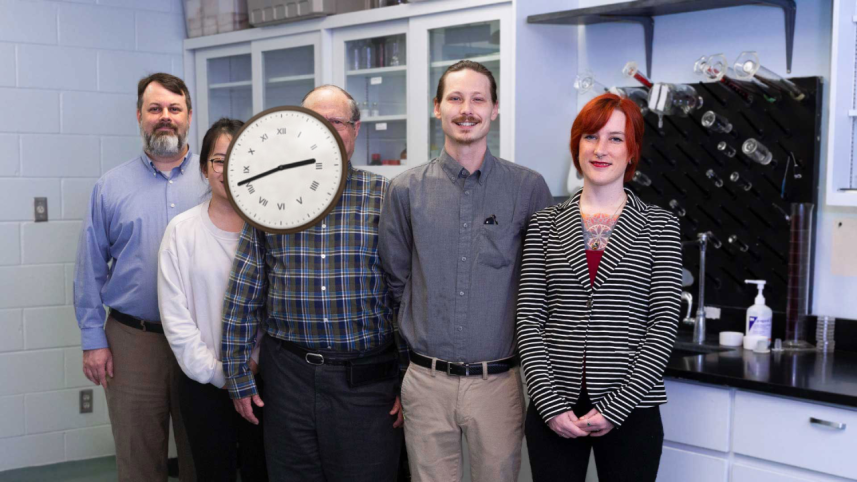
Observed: 2.42
